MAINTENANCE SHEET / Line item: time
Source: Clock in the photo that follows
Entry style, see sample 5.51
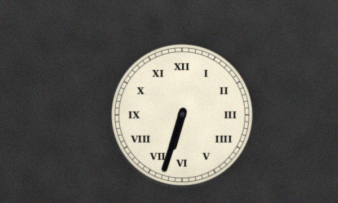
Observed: 6.33
